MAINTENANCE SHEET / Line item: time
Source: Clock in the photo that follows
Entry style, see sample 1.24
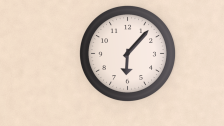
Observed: 6.07
